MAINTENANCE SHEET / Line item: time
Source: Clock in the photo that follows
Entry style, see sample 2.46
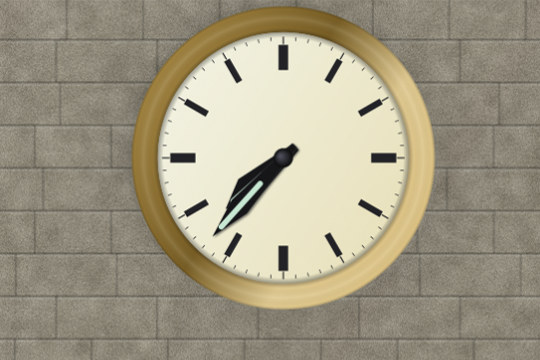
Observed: 7.37
